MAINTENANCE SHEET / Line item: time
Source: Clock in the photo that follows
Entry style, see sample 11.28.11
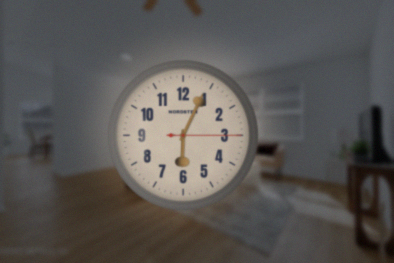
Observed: 6.04.15
